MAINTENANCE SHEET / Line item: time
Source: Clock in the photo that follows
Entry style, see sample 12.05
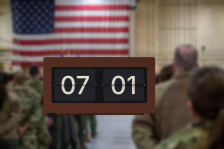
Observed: 7.01
